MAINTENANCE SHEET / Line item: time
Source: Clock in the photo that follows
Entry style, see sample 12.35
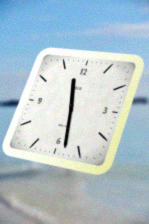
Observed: 11.28
